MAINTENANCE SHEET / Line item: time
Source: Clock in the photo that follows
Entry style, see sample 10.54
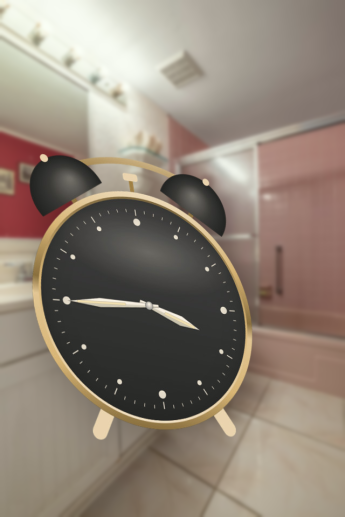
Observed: 3.45
